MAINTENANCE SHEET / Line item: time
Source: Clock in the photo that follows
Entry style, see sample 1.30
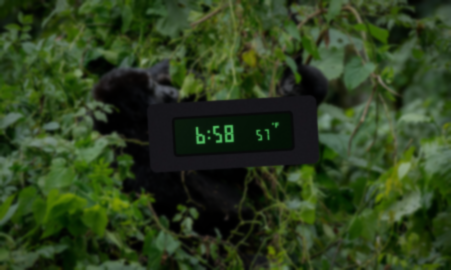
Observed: 6.58
